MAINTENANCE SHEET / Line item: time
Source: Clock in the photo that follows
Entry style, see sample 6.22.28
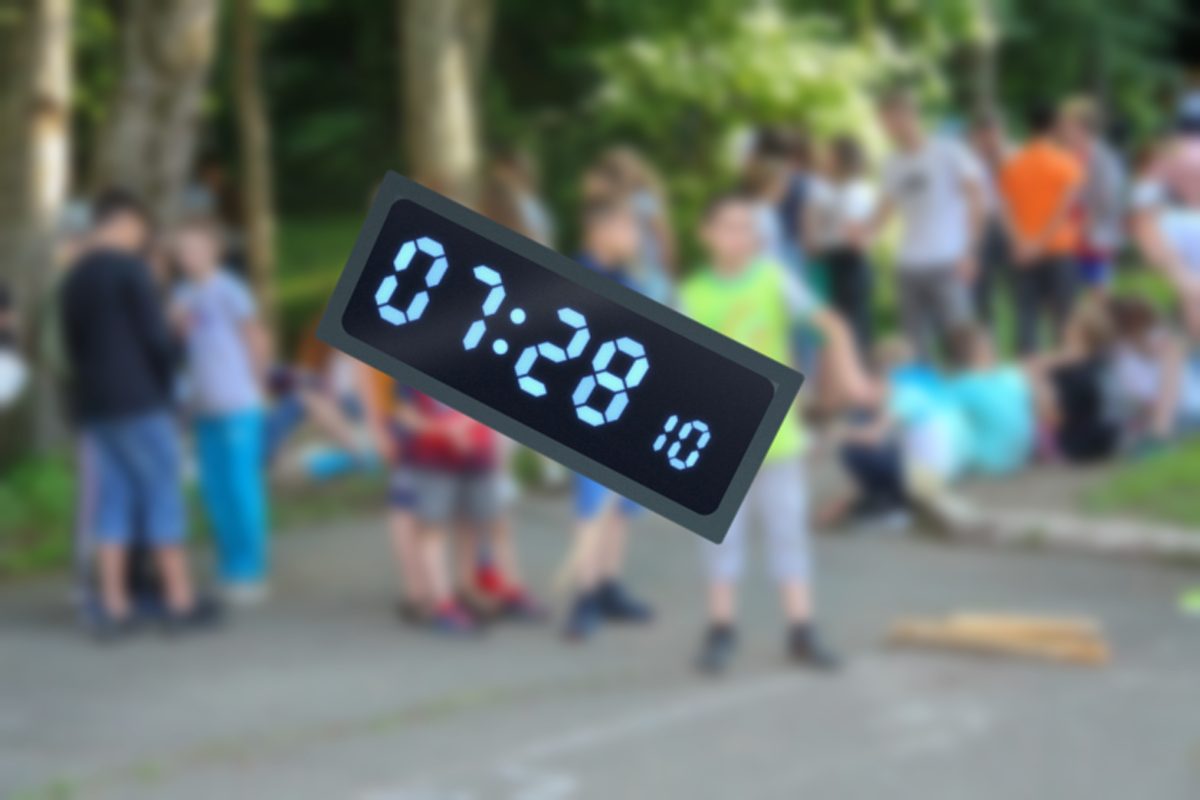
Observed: 7.28.10
